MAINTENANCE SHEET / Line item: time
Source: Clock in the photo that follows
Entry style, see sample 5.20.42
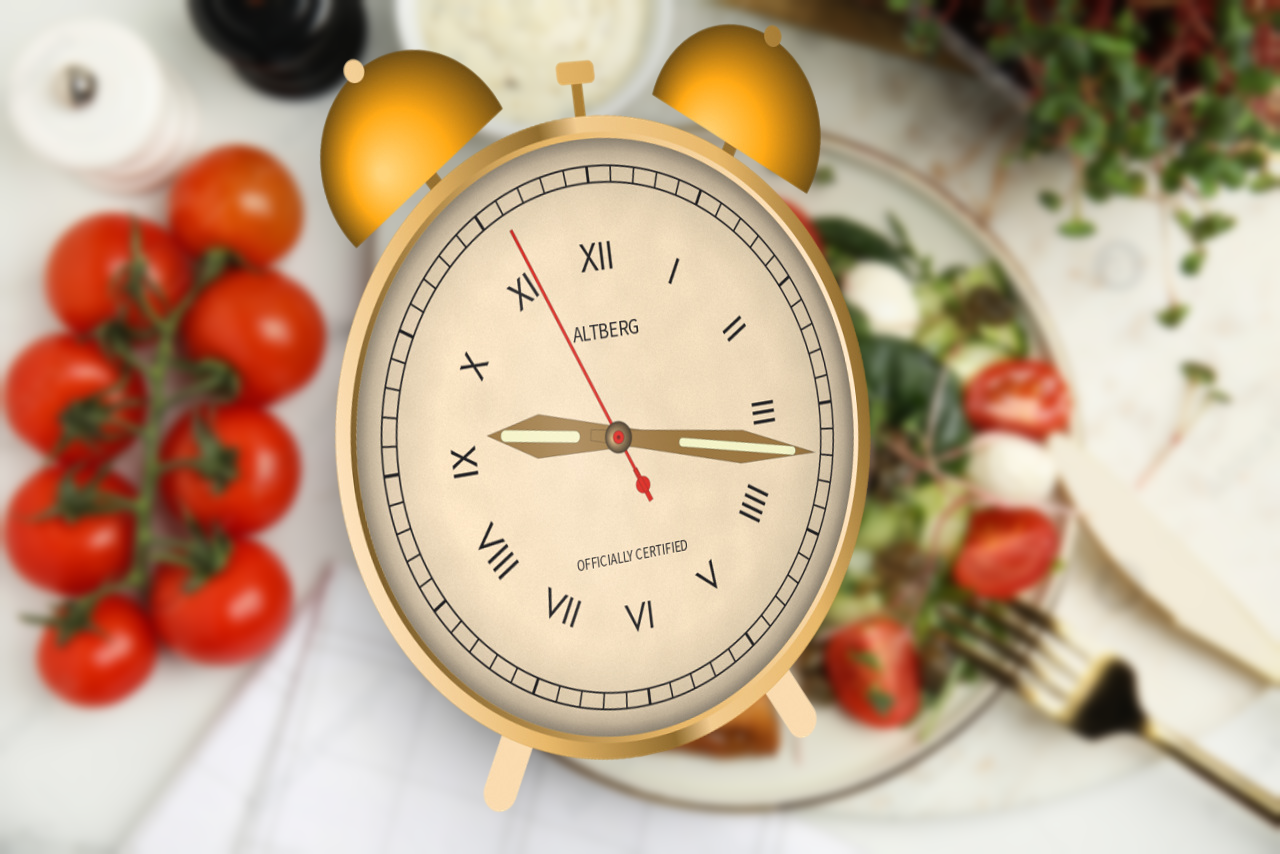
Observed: 9.16.56
